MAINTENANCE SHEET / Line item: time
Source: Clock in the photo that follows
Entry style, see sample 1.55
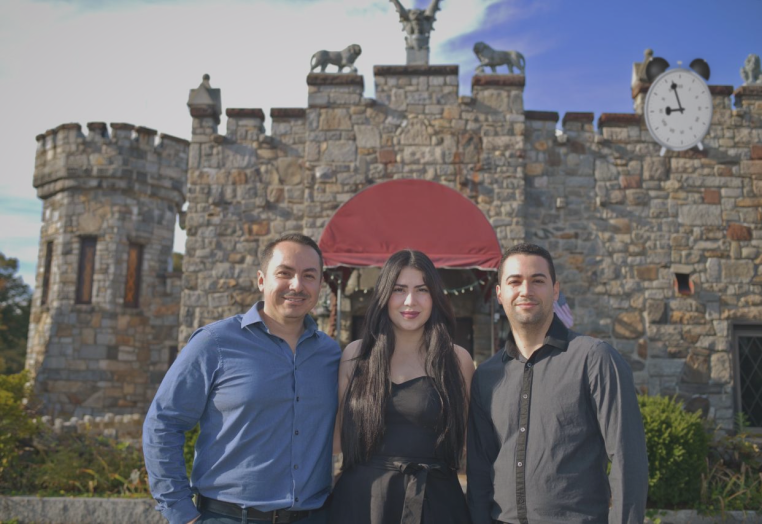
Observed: 8.57
